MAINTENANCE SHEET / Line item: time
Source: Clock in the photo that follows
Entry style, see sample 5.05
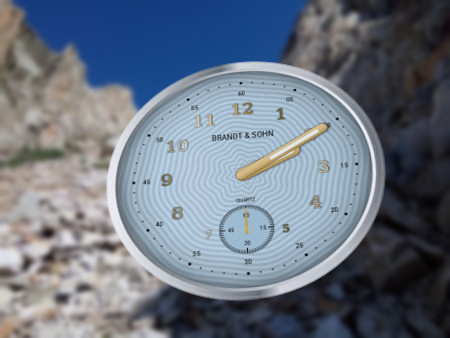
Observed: 2.10
